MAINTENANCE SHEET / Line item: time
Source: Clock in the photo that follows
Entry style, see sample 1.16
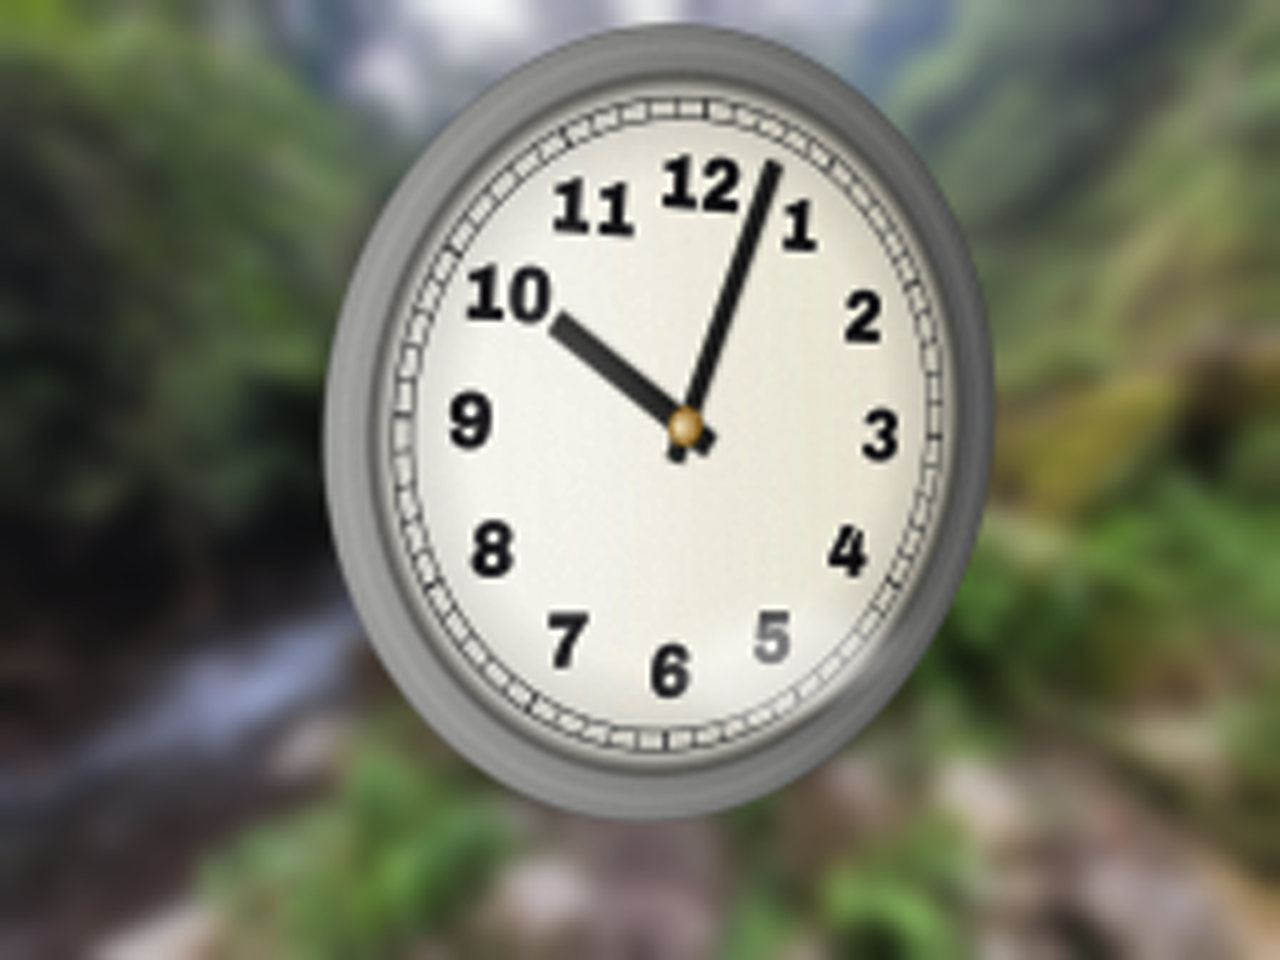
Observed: 10.03
